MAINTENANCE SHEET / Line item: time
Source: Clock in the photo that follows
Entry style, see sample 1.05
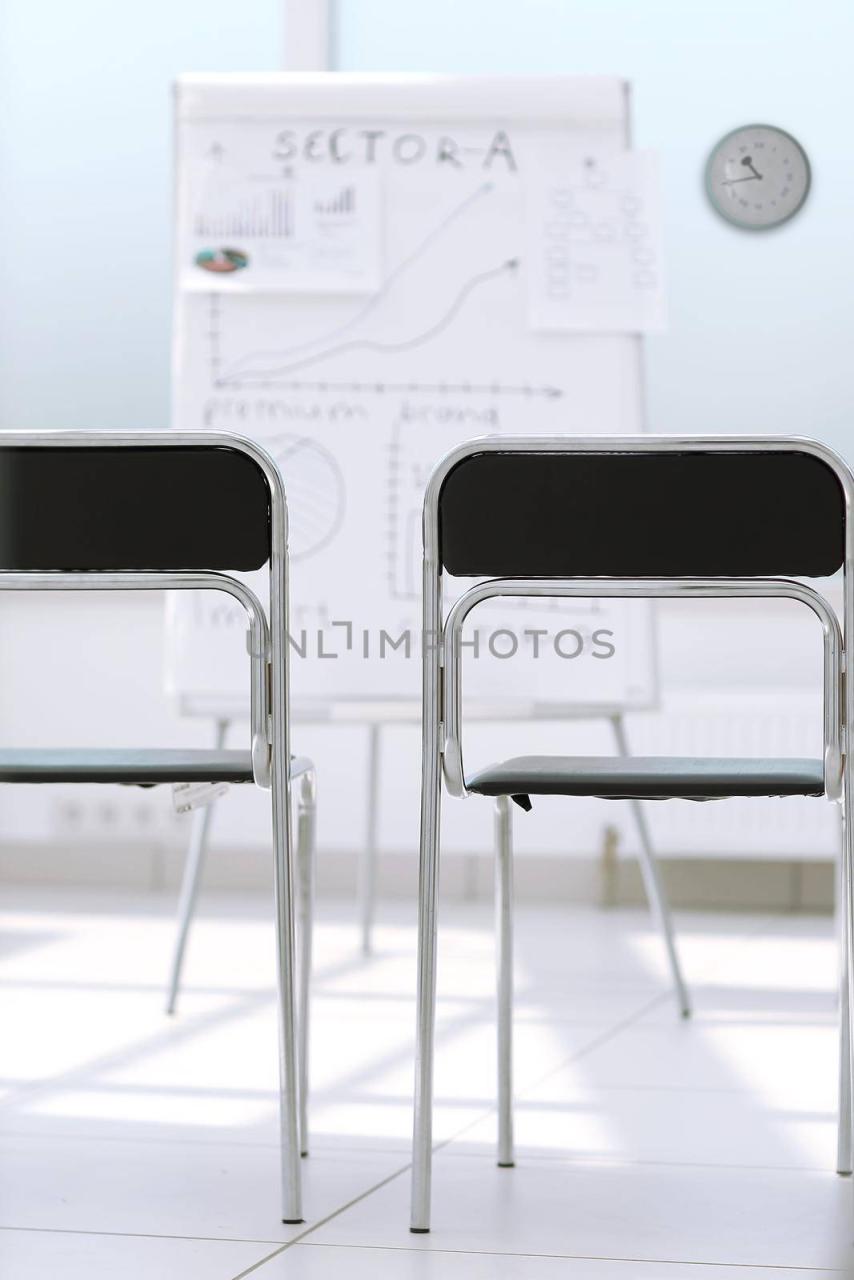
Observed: 10.43
